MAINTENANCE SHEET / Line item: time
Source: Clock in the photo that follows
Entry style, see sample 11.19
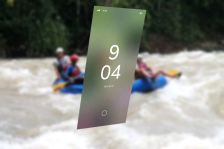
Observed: 9.04
